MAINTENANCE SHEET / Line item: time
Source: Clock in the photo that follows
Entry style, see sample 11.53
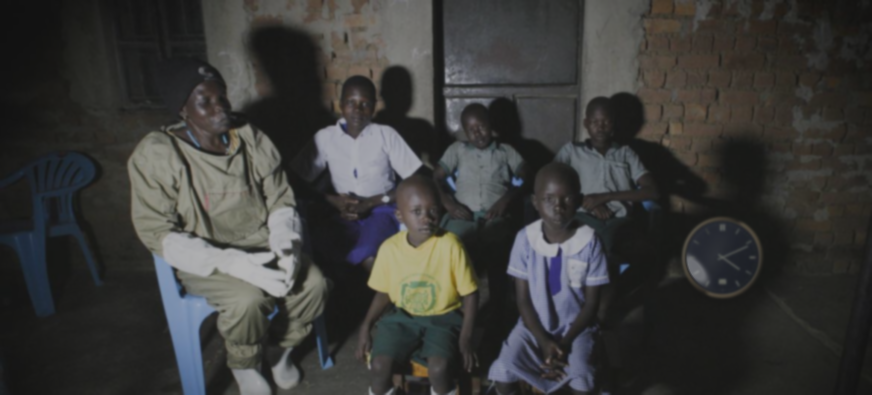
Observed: 4.11
